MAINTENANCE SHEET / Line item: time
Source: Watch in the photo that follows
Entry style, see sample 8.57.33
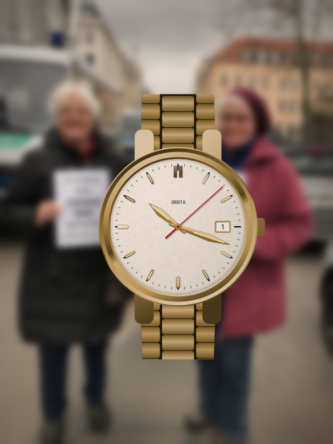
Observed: 10.18.08
